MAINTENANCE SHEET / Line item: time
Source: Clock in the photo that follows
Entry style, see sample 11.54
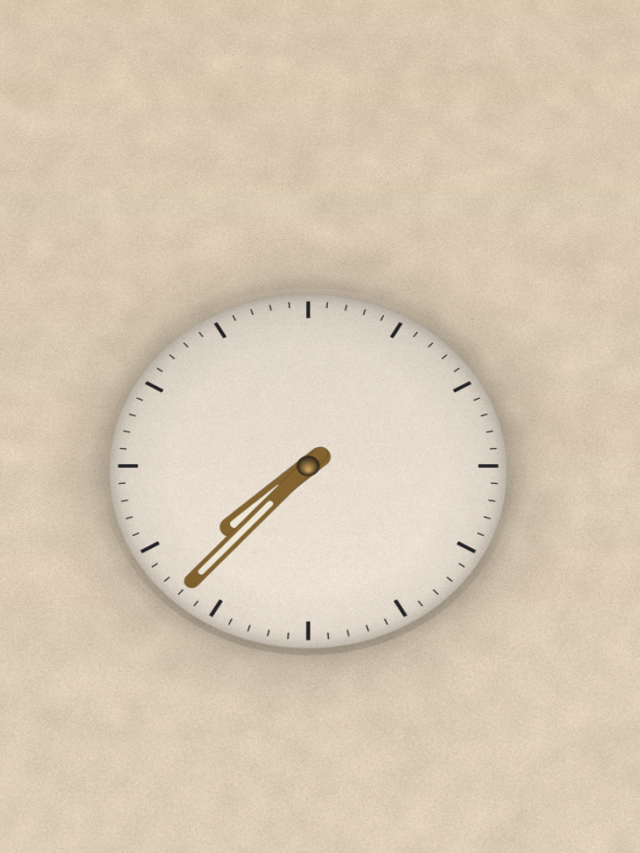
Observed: 7.37
